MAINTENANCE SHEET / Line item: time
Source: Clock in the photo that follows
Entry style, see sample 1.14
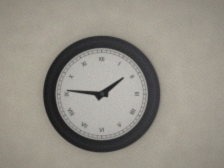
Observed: 1.46
